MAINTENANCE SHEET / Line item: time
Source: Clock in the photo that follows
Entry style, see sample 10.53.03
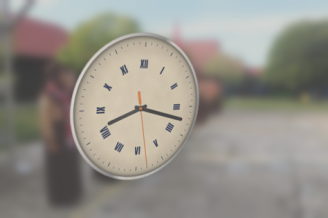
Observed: 8.17.28
